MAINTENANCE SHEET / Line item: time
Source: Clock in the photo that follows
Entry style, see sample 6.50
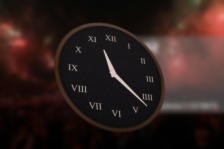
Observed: 11.22
